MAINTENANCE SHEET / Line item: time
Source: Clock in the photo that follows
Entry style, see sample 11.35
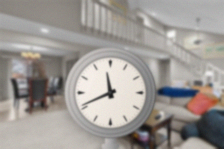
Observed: 11.41
